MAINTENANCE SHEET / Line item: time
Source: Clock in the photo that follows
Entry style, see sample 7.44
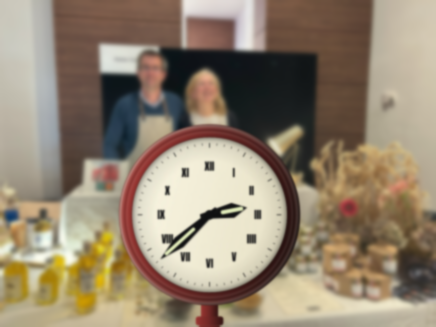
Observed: 2.38
